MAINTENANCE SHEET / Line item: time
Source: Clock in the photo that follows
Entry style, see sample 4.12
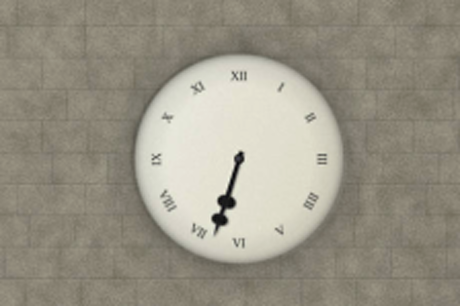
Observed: 6.33
